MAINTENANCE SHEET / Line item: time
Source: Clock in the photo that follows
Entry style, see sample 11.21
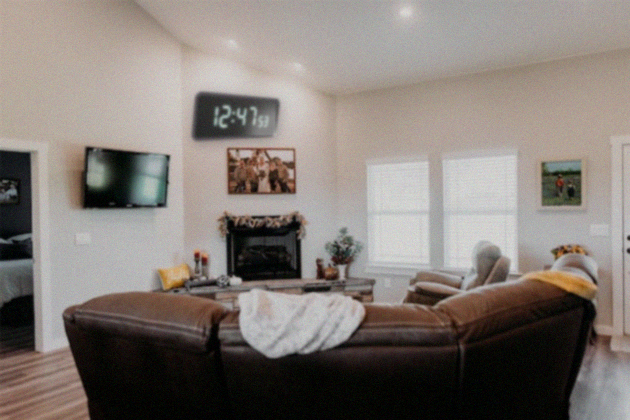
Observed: 12.47
